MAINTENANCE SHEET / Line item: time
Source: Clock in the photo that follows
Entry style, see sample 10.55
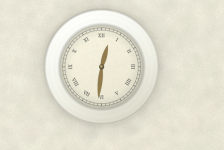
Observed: 12.31
